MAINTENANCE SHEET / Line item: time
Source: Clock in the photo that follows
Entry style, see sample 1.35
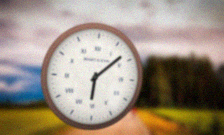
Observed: 6.08
